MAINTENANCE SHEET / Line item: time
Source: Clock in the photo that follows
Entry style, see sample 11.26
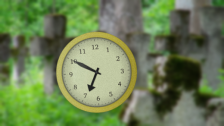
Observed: 6.50
